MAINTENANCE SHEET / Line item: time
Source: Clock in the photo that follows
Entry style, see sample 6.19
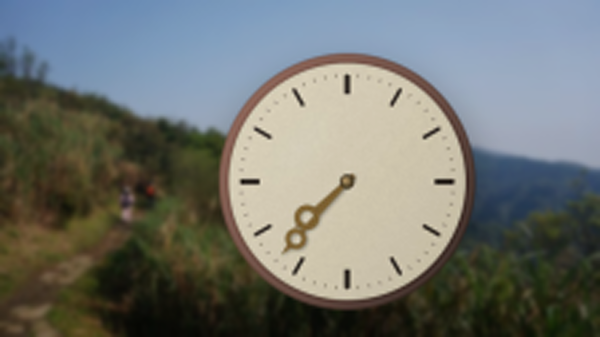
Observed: 7.37
